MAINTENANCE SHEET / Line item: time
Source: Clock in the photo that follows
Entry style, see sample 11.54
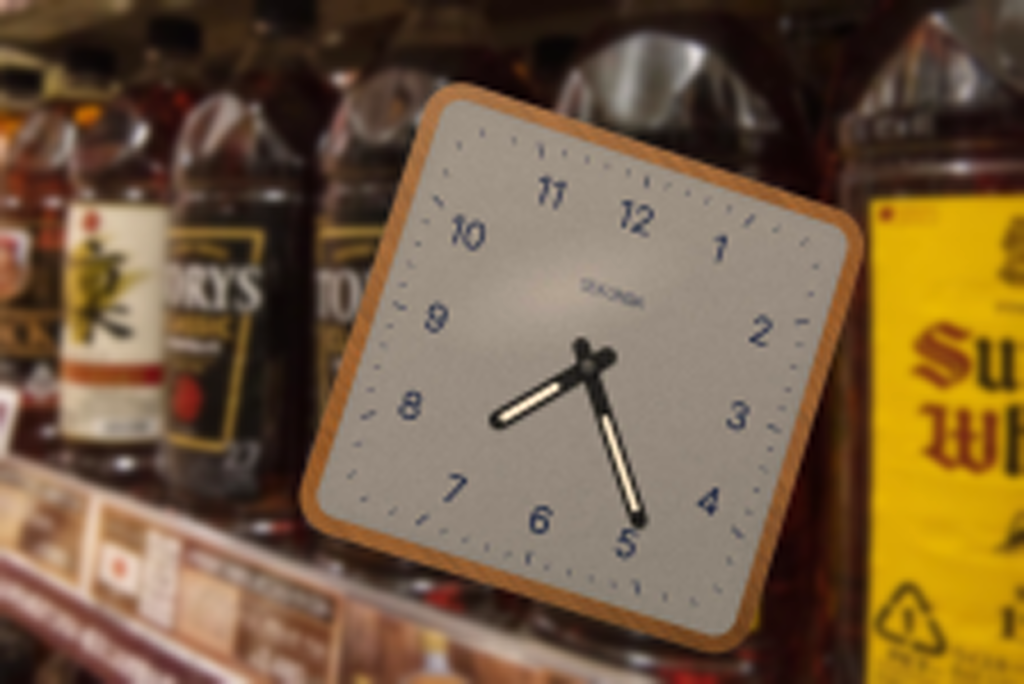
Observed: 7.24
